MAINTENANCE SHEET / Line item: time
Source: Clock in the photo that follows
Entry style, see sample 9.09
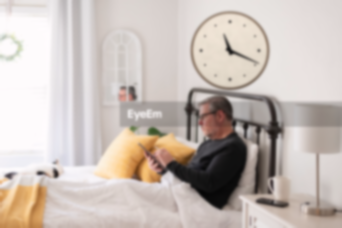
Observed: 11.19
